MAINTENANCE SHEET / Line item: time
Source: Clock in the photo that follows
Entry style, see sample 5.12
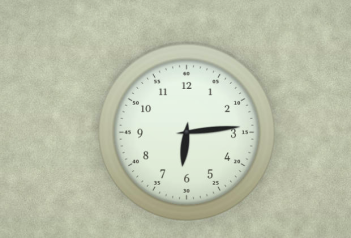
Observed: 6.14
